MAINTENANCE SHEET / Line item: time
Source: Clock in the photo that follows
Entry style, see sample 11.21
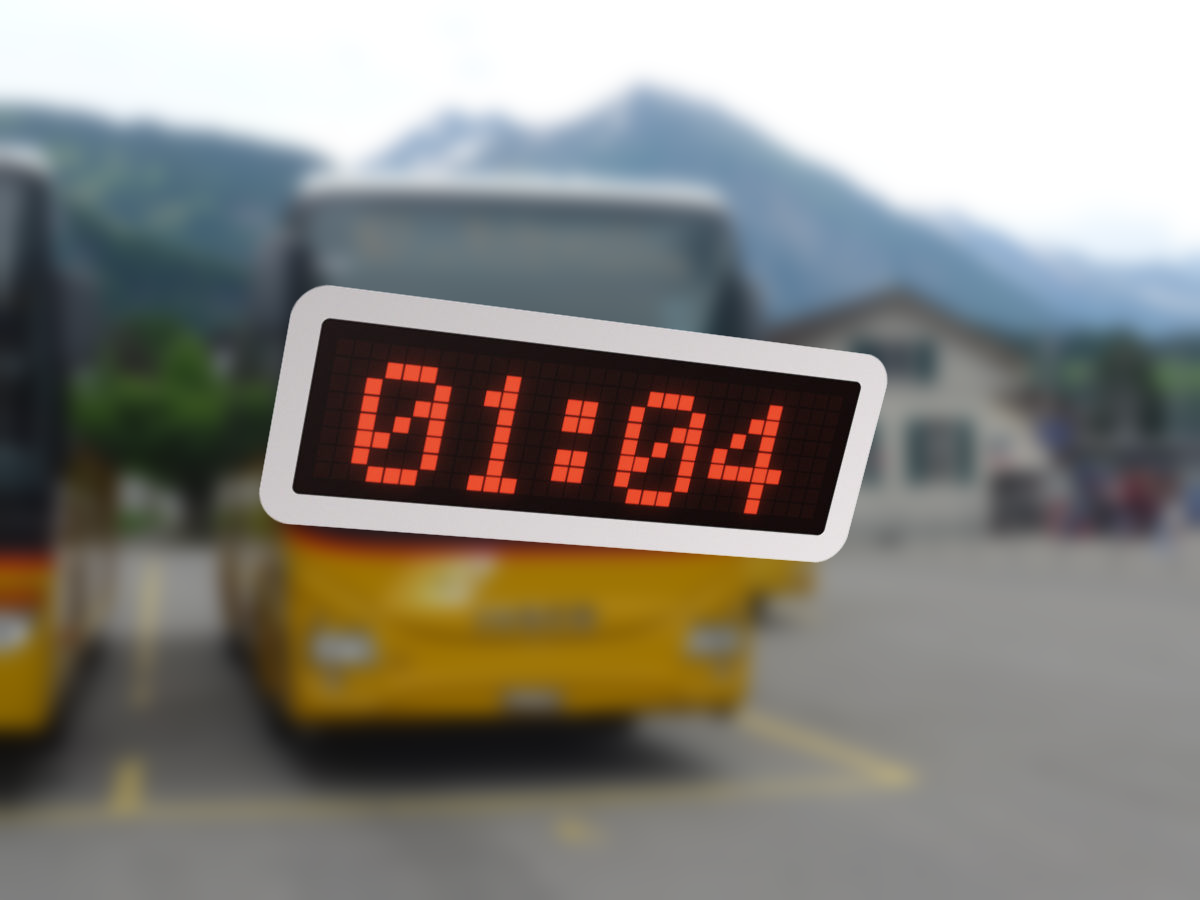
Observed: 1.04
